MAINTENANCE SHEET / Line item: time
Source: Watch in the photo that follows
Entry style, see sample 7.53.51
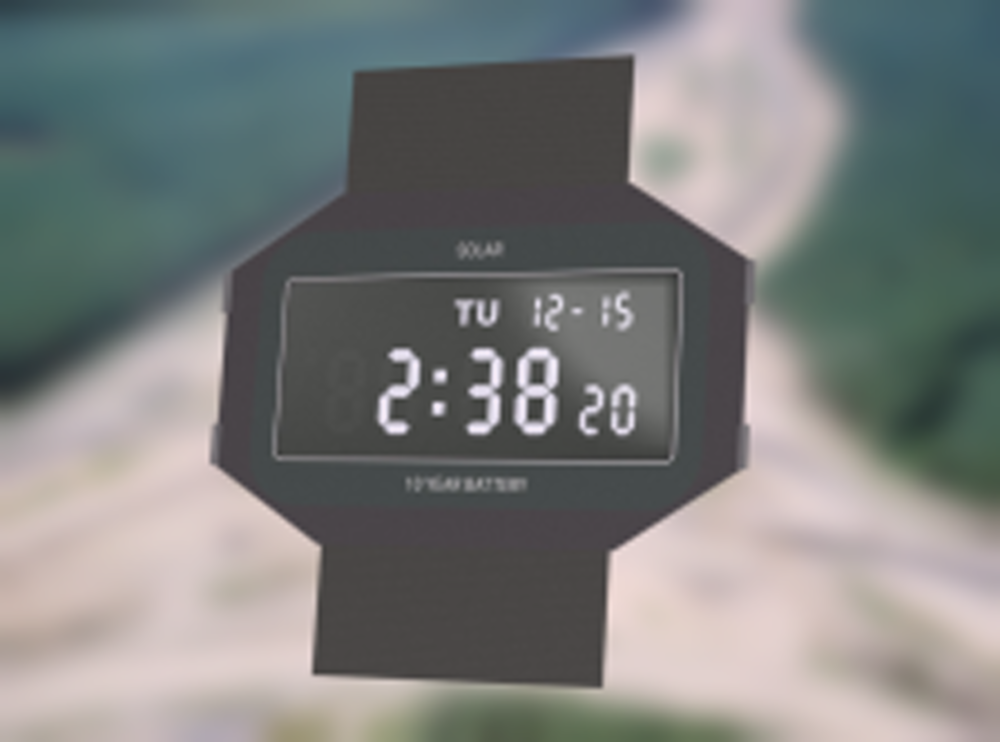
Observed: 2.38.20
